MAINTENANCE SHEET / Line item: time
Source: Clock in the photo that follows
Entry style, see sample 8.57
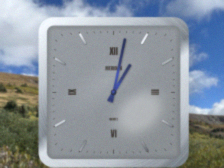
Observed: 1.02
